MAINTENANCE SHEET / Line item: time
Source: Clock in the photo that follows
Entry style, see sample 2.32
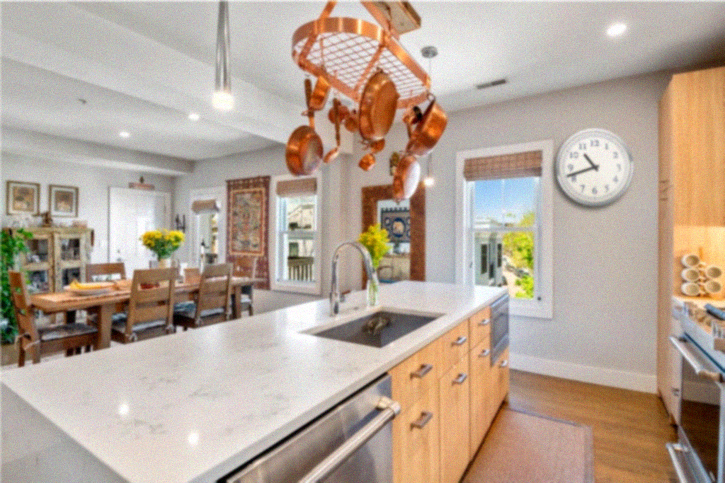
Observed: 10.42
